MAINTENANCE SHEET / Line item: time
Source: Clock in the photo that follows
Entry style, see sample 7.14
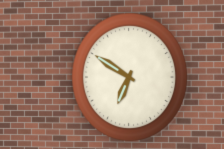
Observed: 6.50
